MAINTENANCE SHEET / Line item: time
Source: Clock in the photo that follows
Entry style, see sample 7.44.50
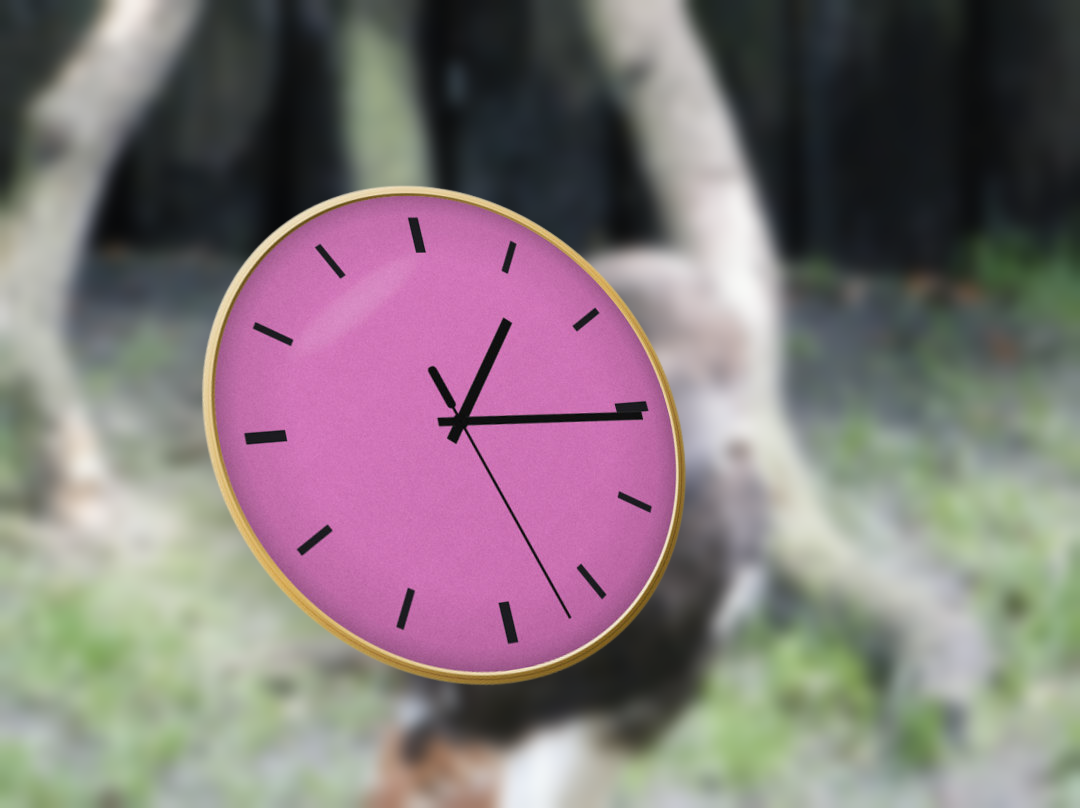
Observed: 1.15.27
